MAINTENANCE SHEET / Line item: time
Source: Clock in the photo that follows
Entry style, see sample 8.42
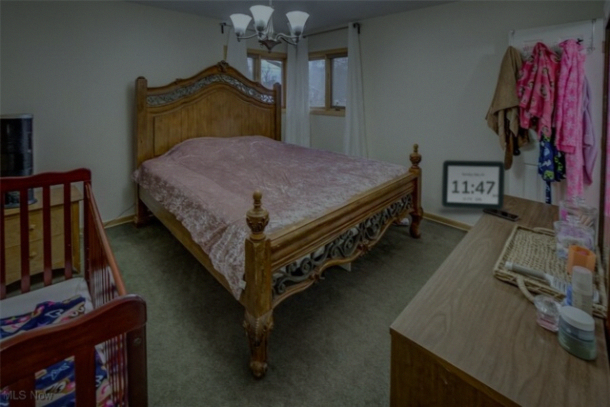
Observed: 11.47
